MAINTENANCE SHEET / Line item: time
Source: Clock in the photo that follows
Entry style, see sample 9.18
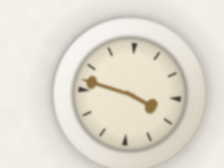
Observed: 3.47
